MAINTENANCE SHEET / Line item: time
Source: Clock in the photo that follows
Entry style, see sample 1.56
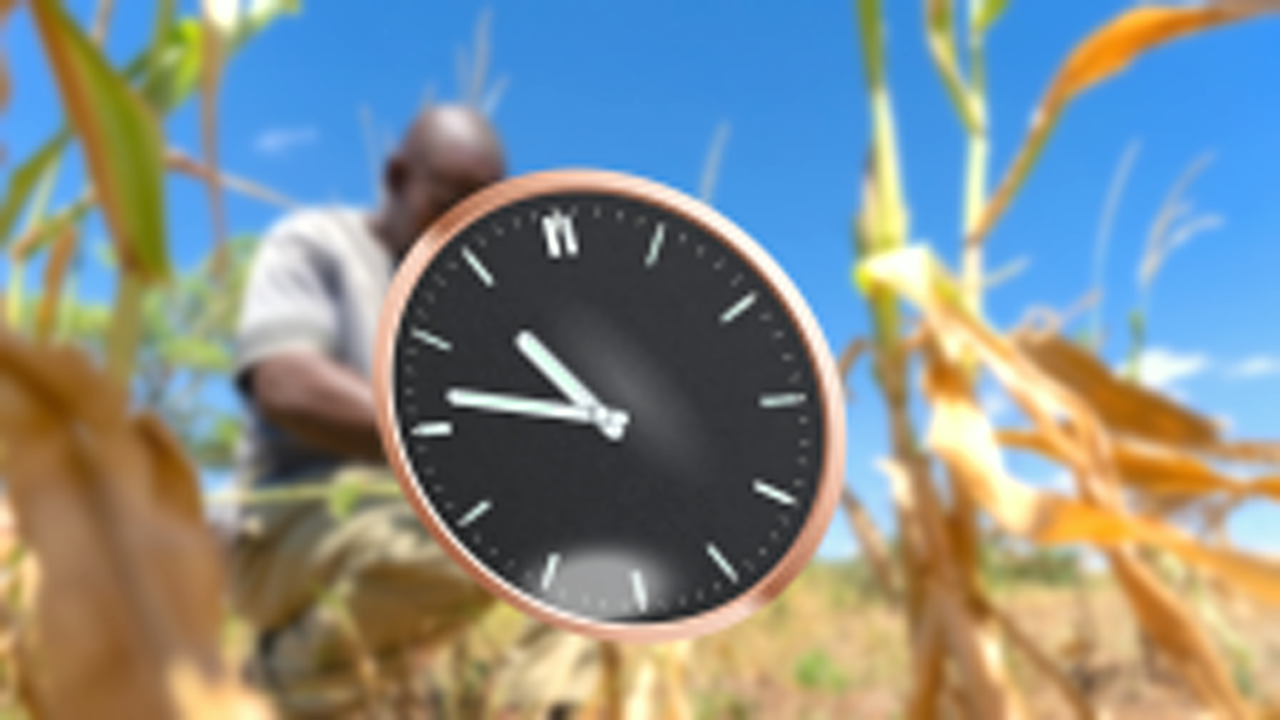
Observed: 10.47
